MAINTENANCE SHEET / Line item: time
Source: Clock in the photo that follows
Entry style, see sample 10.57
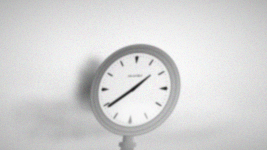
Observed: 1.39
